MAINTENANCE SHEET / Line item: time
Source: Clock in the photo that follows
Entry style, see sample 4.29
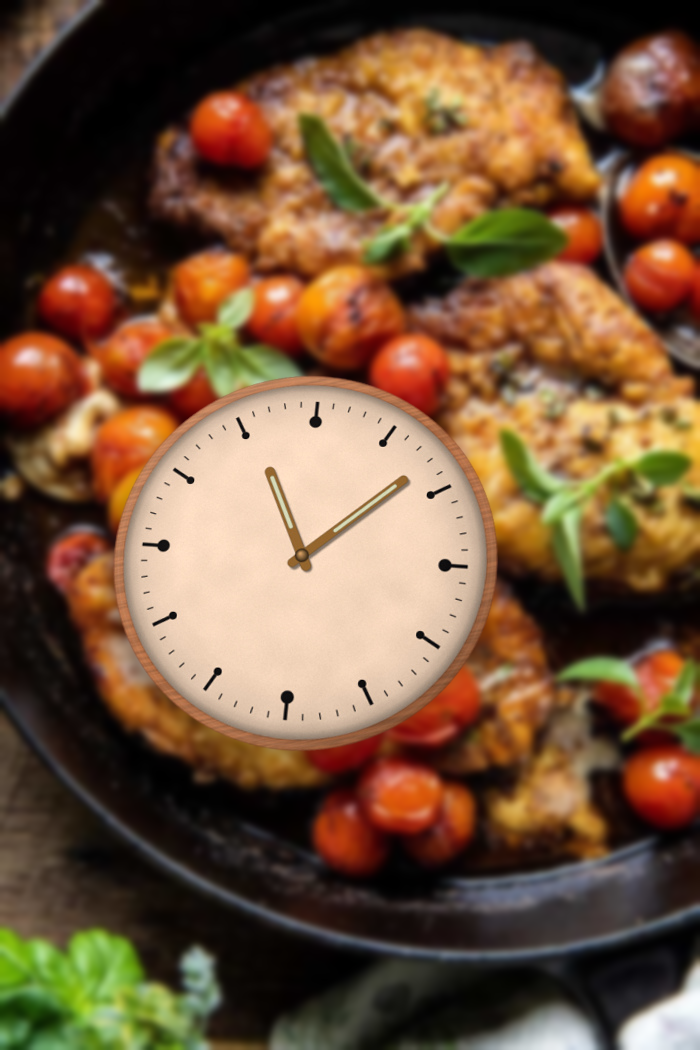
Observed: 11.08
